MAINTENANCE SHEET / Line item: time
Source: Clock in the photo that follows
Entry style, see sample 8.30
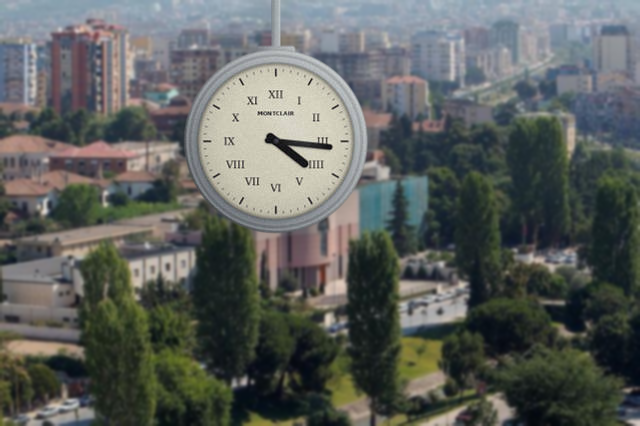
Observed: 4.16
